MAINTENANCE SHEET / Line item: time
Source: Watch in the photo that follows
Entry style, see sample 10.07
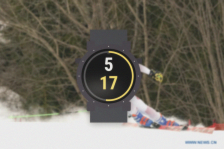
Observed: 5.17
